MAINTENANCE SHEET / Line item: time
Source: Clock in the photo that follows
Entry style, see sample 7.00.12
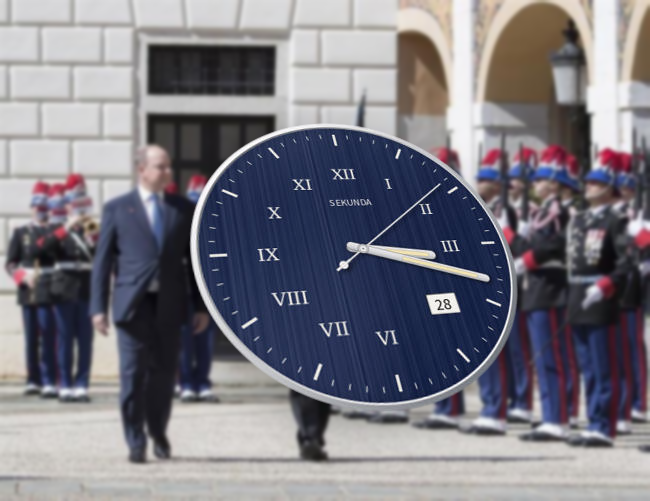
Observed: 3.18.09
